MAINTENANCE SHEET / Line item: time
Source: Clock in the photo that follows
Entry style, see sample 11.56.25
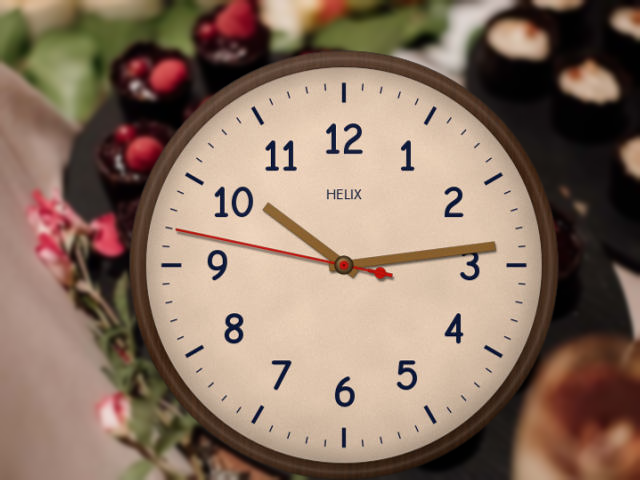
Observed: 10.13.47
